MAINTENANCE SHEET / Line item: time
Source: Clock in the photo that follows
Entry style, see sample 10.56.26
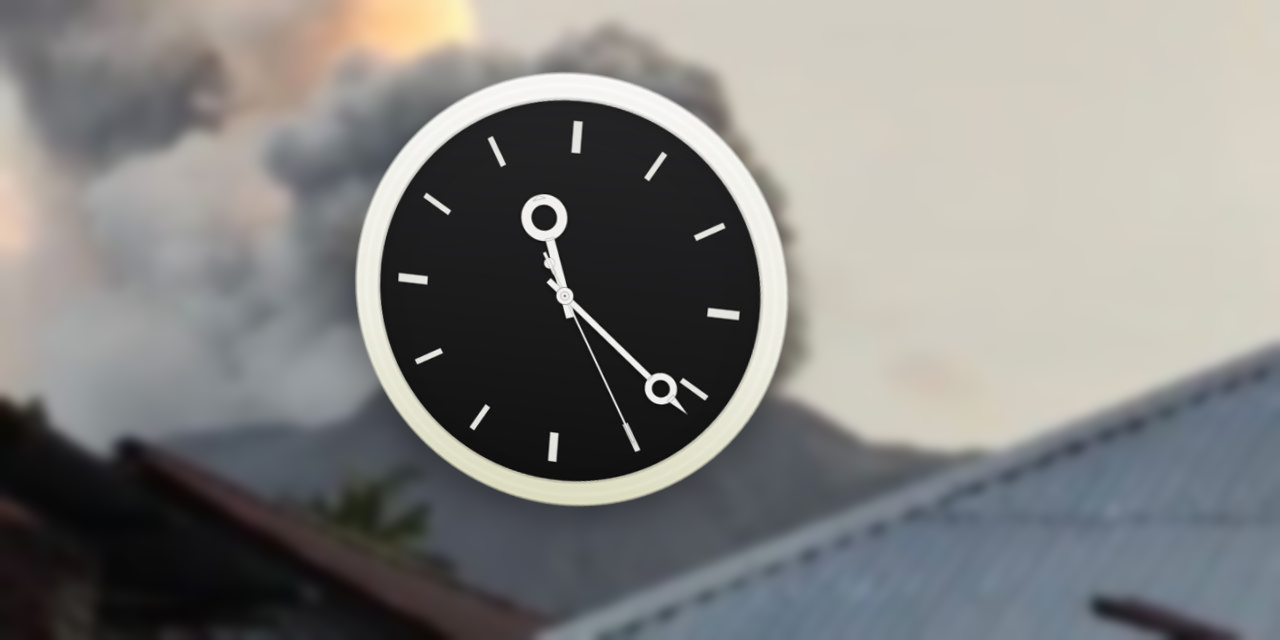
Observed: 11.21.25
